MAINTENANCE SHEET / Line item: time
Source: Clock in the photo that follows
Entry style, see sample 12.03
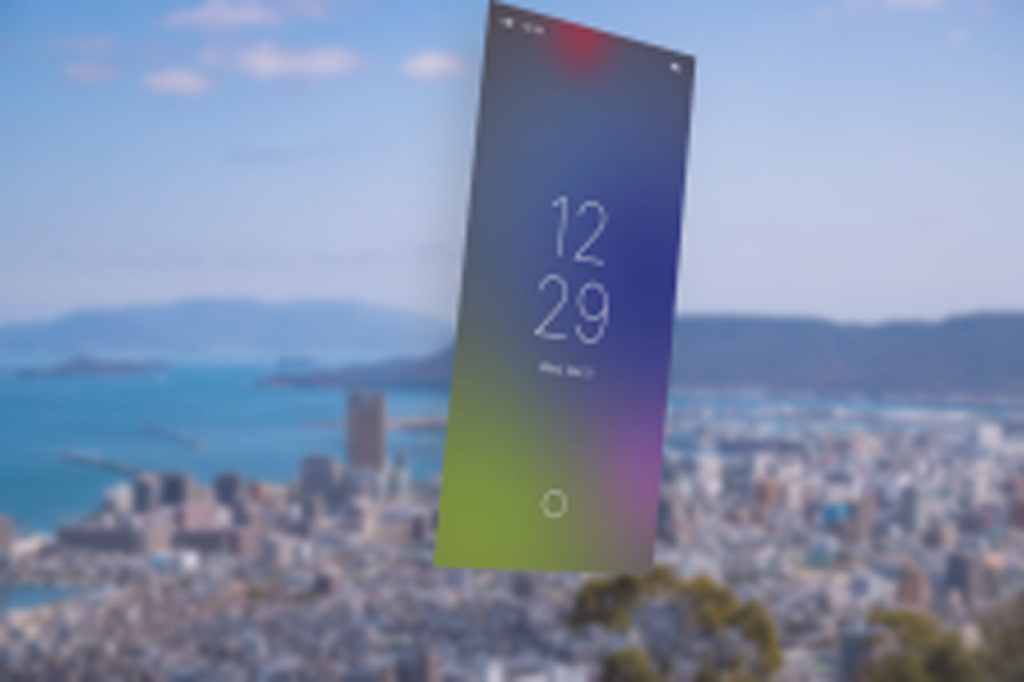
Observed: 12.29
